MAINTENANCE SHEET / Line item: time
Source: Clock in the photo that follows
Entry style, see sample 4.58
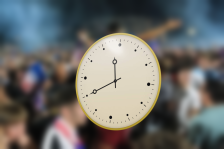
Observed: 11.40
